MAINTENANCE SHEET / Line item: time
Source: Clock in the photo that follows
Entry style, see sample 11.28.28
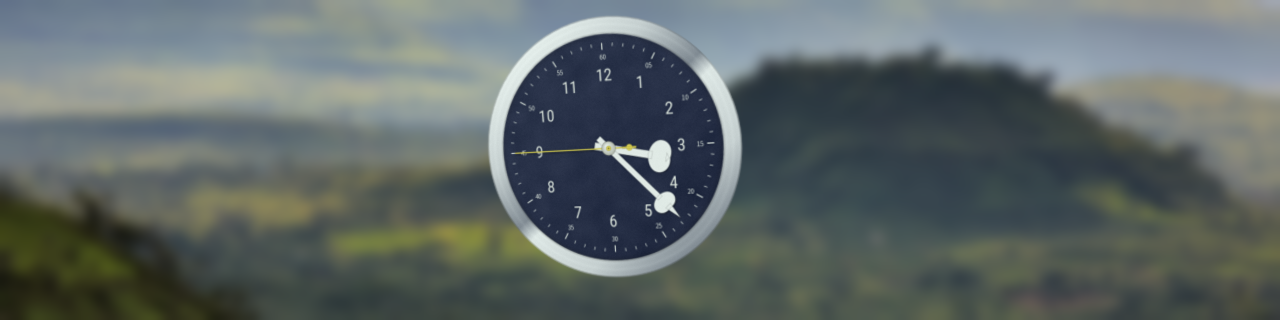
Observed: 3.22.45
